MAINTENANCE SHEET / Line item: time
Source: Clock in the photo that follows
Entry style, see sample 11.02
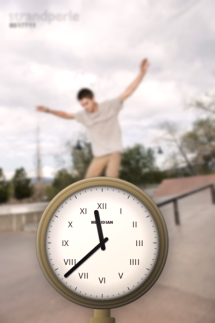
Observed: 11.38
